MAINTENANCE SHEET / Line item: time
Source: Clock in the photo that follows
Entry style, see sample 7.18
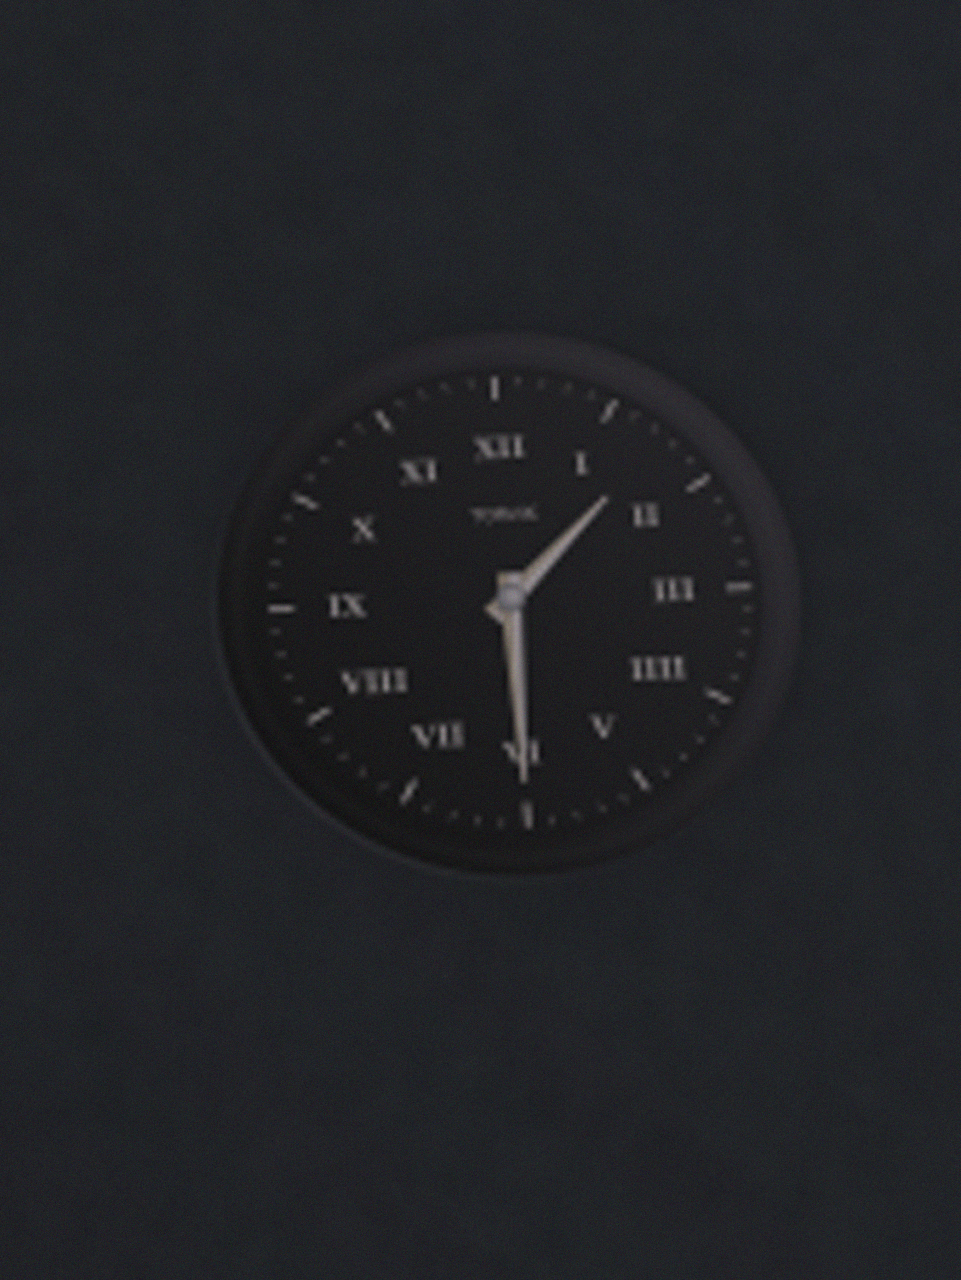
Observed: 1.30
